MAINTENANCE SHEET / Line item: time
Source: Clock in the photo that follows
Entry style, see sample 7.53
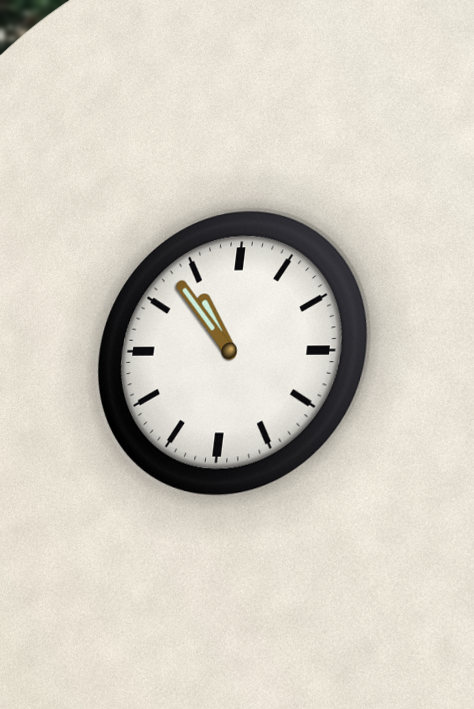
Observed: 10.53
